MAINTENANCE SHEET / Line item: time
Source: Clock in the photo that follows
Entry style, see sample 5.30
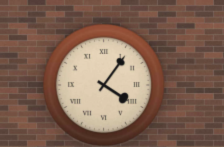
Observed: 4.06
